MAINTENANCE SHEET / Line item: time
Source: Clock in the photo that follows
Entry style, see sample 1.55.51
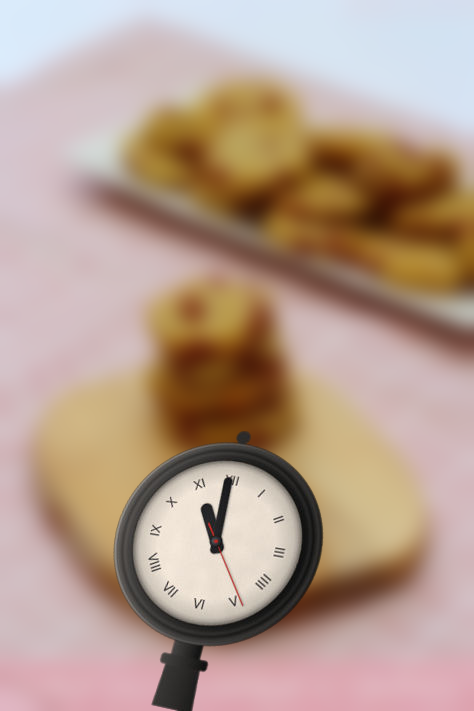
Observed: 10.59.24
